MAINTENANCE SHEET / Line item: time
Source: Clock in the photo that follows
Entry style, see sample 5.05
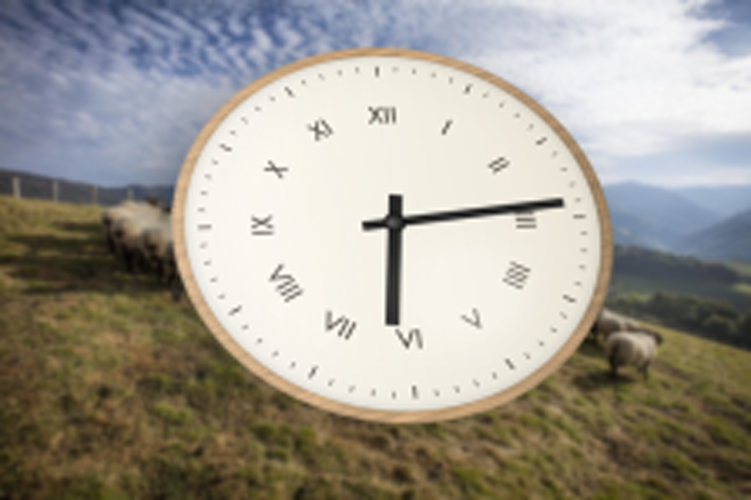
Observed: 6.14
